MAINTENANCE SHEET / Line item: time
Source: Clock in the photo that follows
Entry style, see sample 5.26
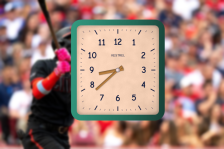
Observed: 8.38
